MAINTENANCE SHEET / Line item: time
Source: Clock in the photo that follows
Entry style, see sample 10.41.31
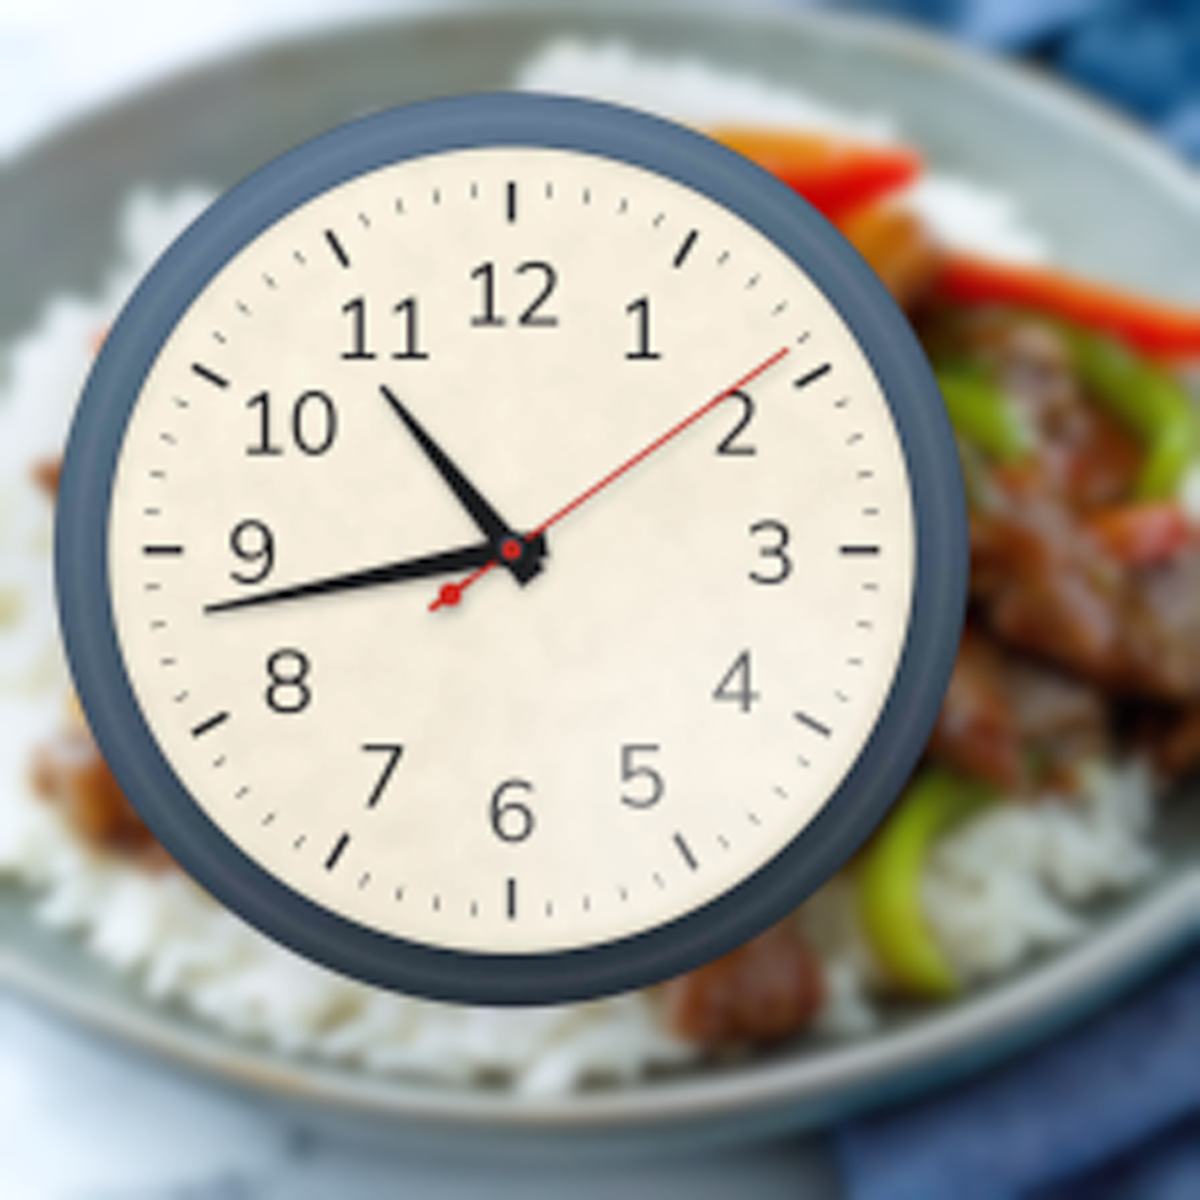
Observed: 10.43.09
